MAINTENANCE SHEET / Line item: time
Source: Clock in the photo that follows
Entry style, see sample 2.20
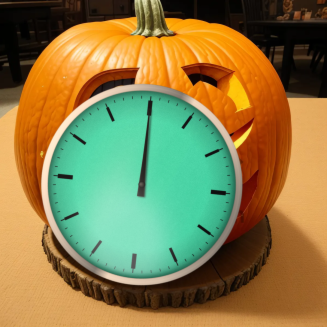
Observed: 12.00
